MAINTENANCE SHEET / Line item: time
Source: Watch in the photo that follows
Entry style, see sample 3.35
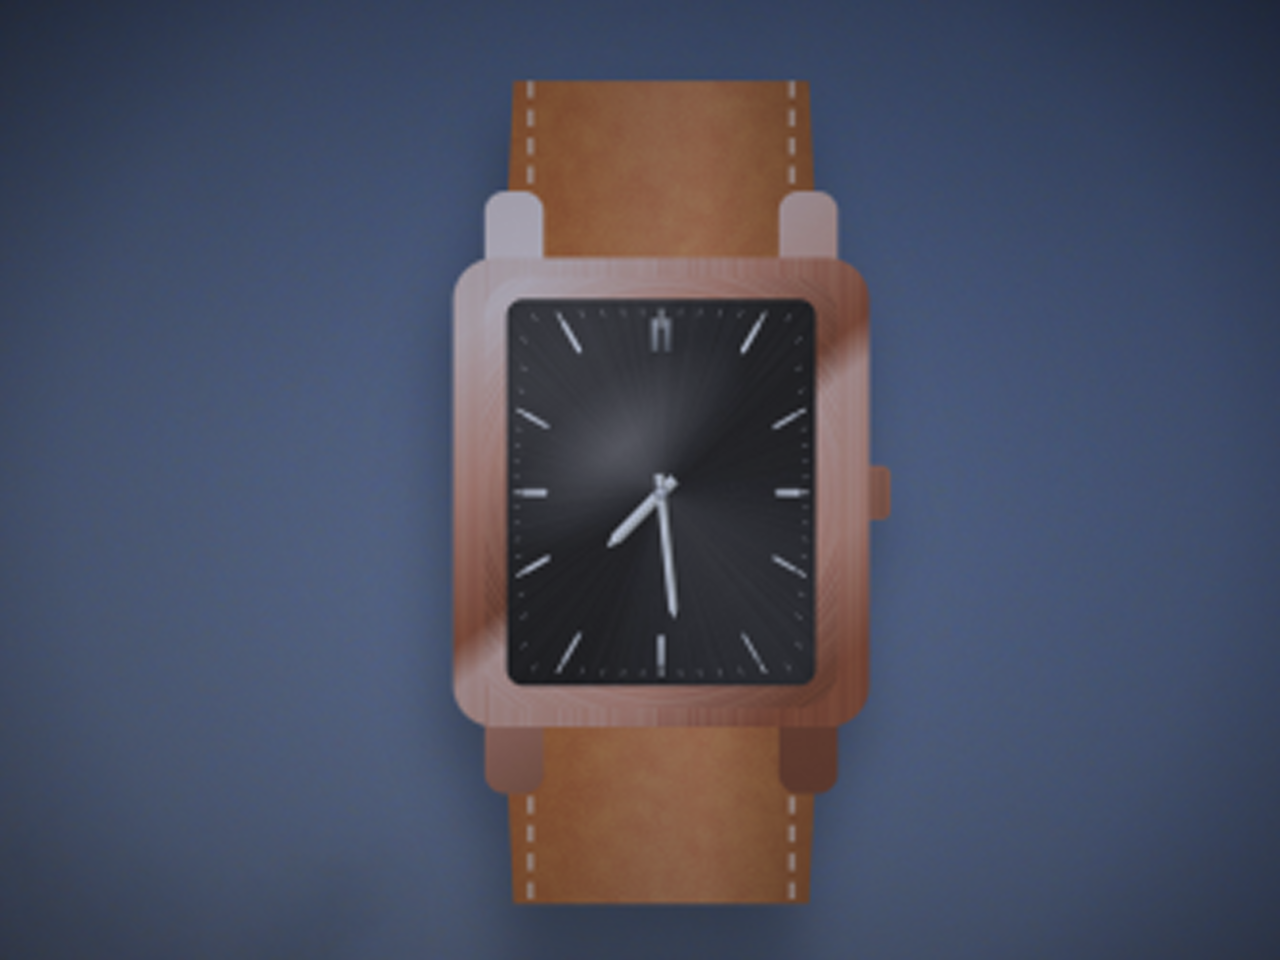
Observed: 7.29
